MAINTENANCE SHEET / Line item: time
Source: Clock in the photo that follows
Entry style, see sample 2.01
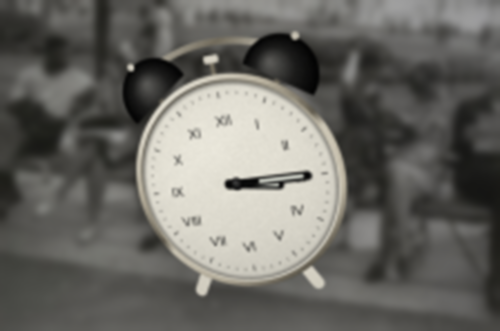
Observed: 3.15
